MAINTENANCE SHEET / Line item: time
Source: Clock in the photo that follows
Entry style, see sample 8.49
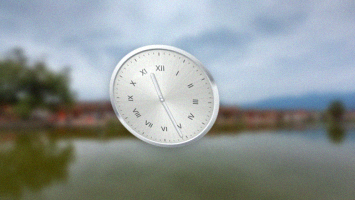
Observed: 11.26
